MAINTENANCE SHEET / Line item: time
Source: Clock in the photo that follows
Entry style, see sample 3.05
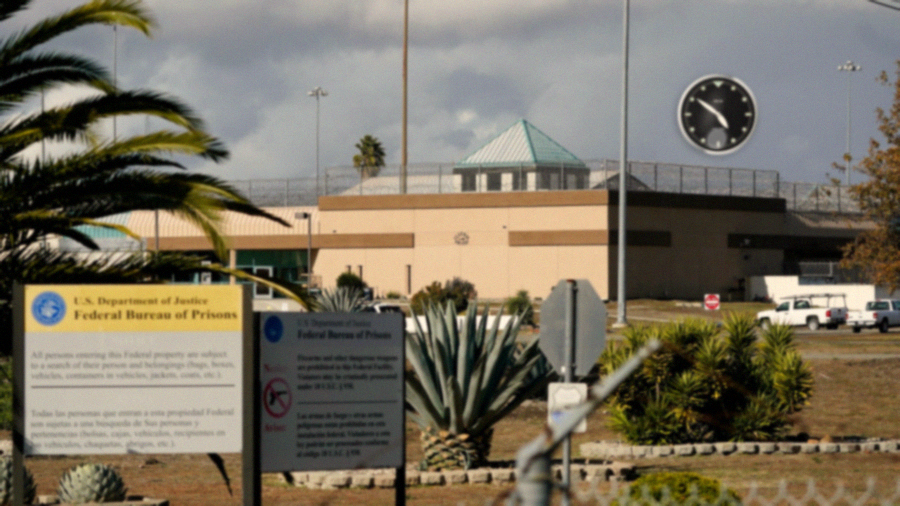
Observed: 4.51
